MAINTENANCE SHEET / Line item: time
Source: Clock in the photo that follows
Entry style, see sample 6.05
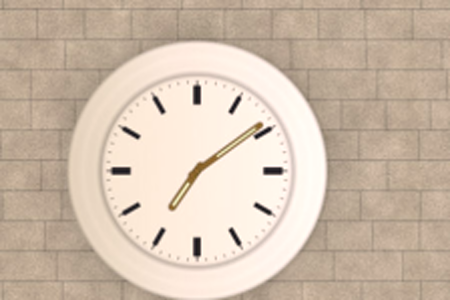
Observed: 7.09
